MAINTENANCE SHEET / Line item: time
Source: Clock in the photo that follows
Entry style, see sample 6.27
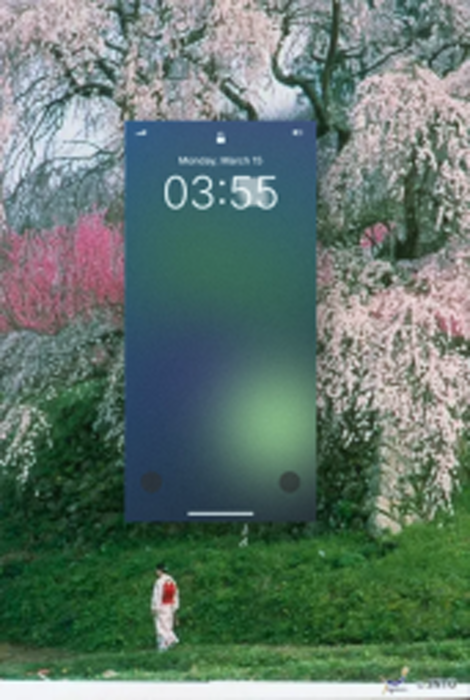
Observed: 3.55
